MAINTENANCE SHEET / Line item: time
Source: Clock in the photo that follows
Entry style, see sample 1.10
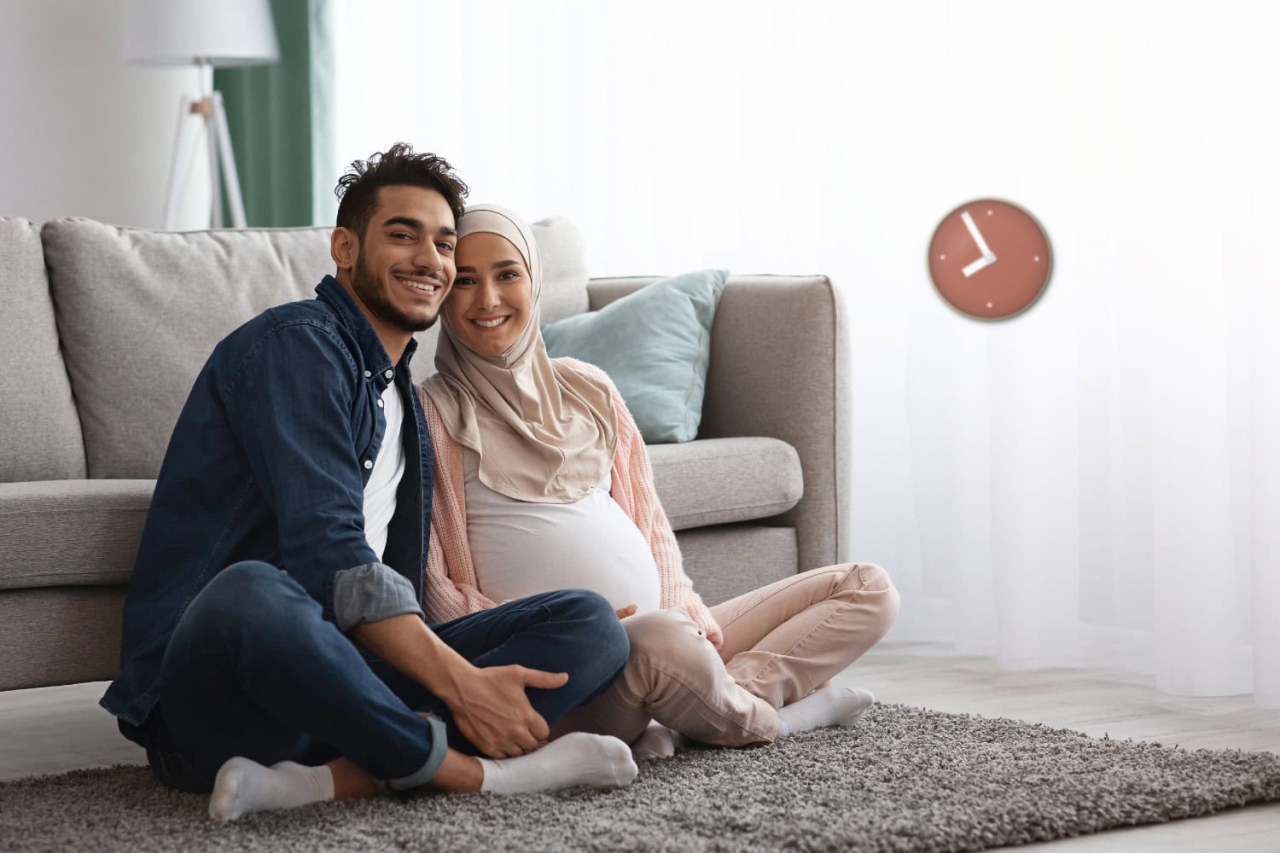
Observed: 7.55
